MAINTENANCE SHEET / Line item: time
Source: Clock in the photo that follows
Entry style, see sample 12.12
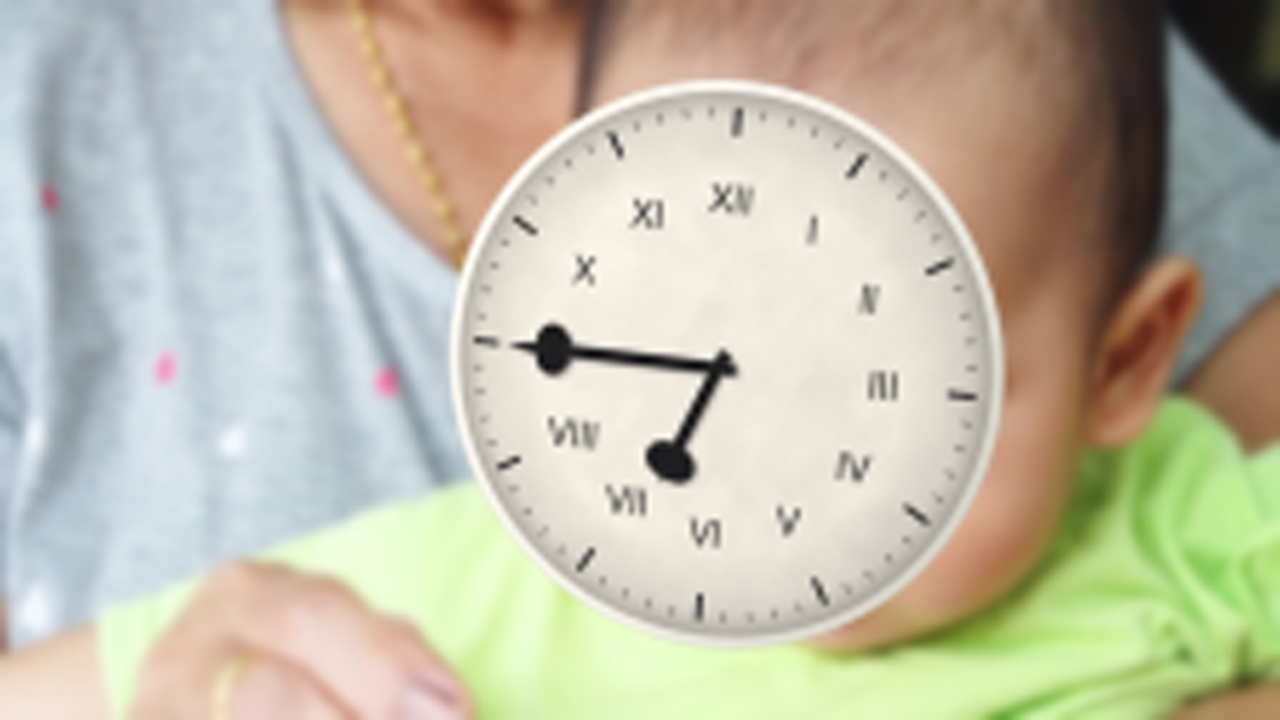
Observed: 6.45
